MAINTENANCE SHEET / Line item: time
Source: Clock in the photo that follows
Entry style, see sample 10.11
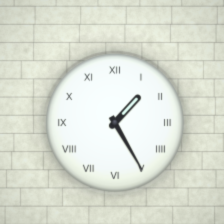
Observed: 1.25
